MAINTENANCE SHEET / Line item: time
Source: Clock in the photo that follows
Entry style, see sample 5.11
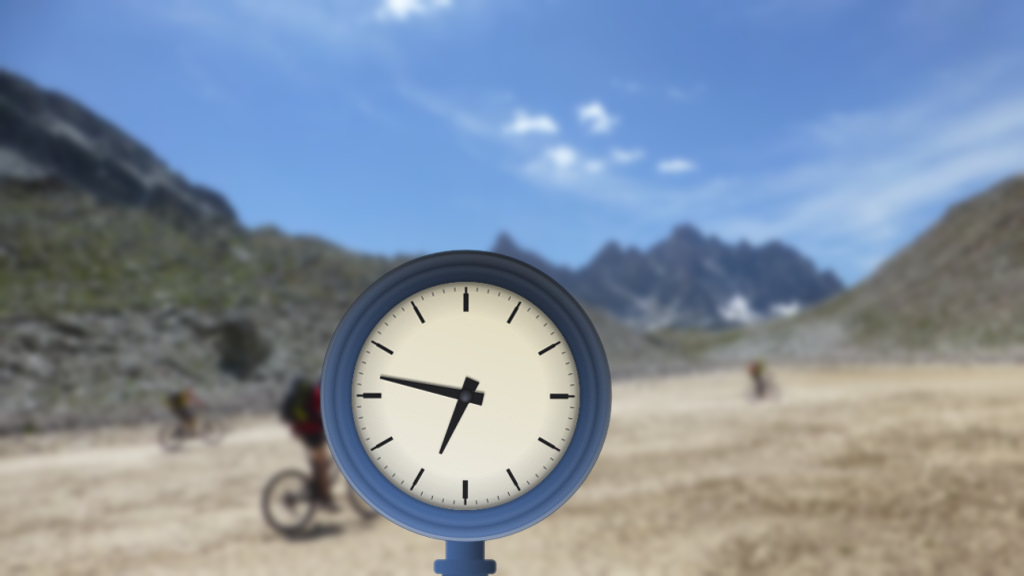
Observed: 6.47
